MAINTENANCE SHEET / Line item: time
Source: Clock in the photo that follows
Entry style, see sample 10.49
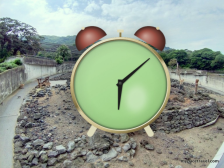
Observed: 6.08
